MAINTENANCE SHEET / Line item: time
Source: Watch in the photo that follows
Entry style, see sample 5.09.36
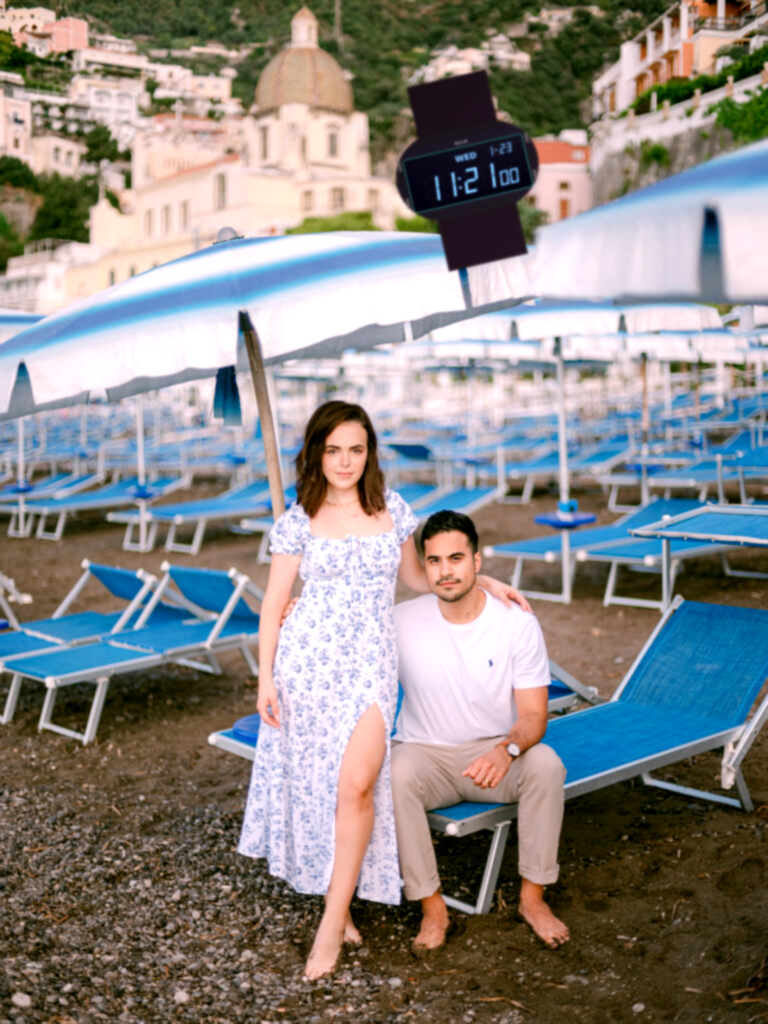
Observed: 11.21.00
